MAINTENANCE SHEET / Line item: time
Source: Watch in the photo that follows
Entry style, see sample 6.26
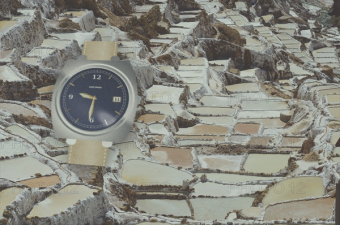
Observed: 9.31
